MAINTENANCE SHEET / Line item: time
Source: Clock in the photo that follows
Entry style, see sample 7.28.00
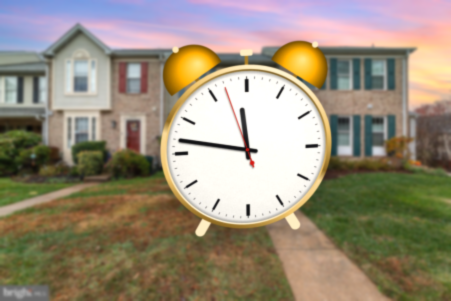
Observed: 11.46.57
